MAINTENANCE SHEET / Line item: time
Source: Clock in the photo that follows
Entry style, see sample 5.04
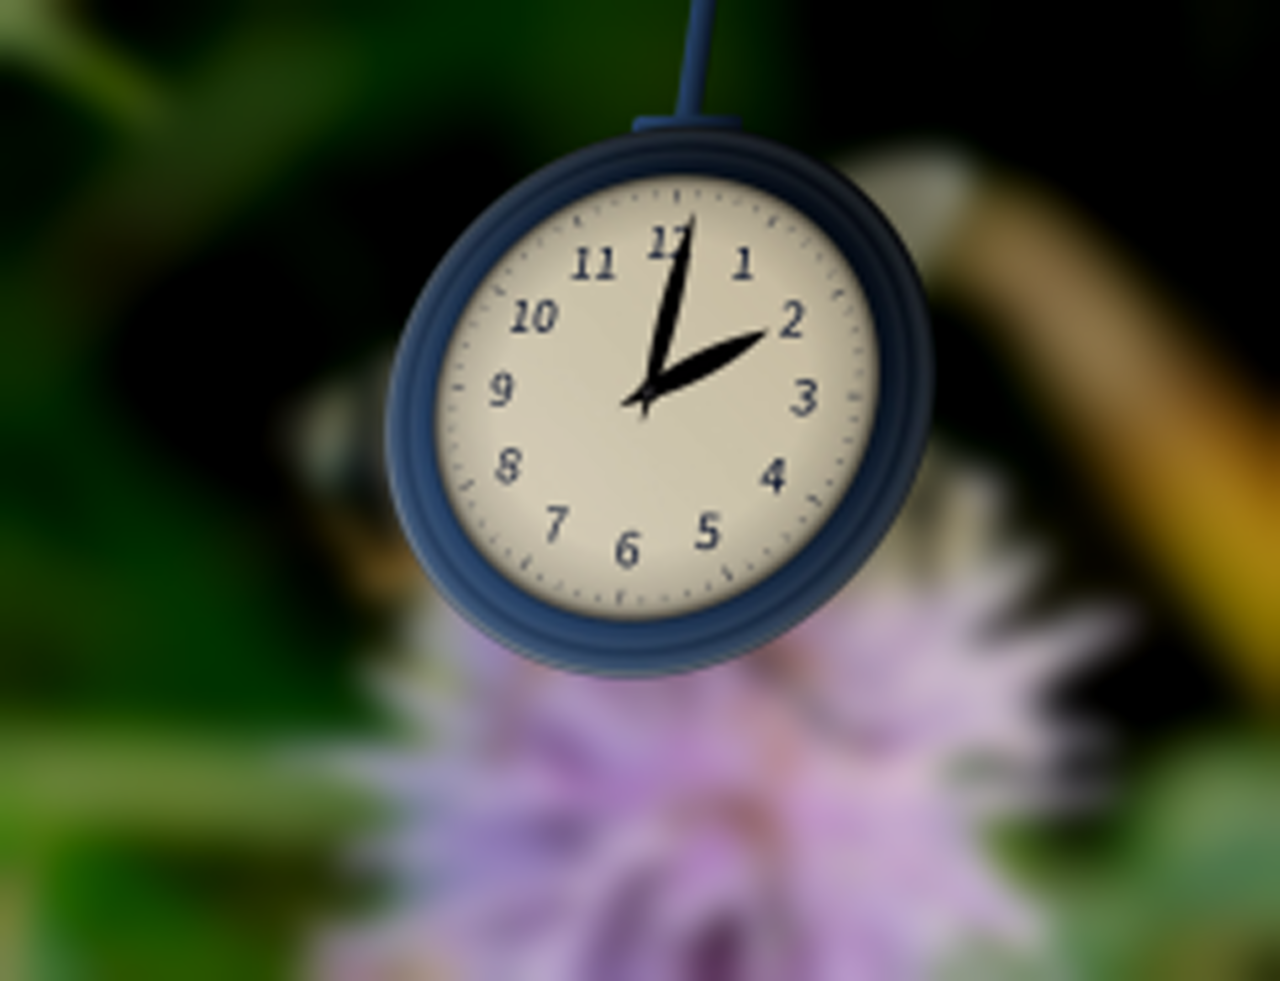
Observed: 2.01
